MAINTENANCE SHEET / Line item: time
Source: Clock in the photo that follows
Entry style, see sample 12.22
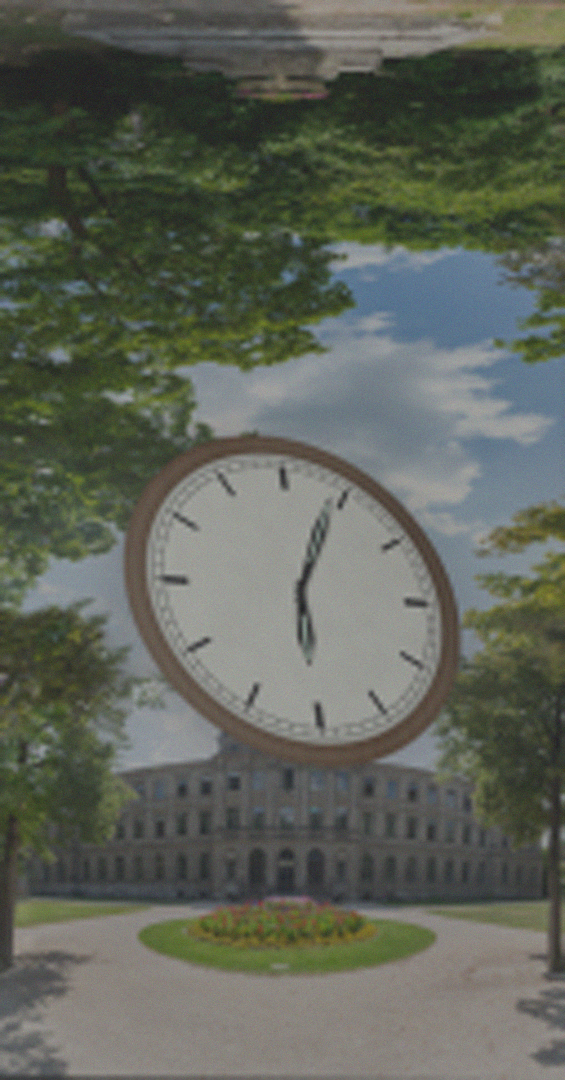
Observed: 6.04
